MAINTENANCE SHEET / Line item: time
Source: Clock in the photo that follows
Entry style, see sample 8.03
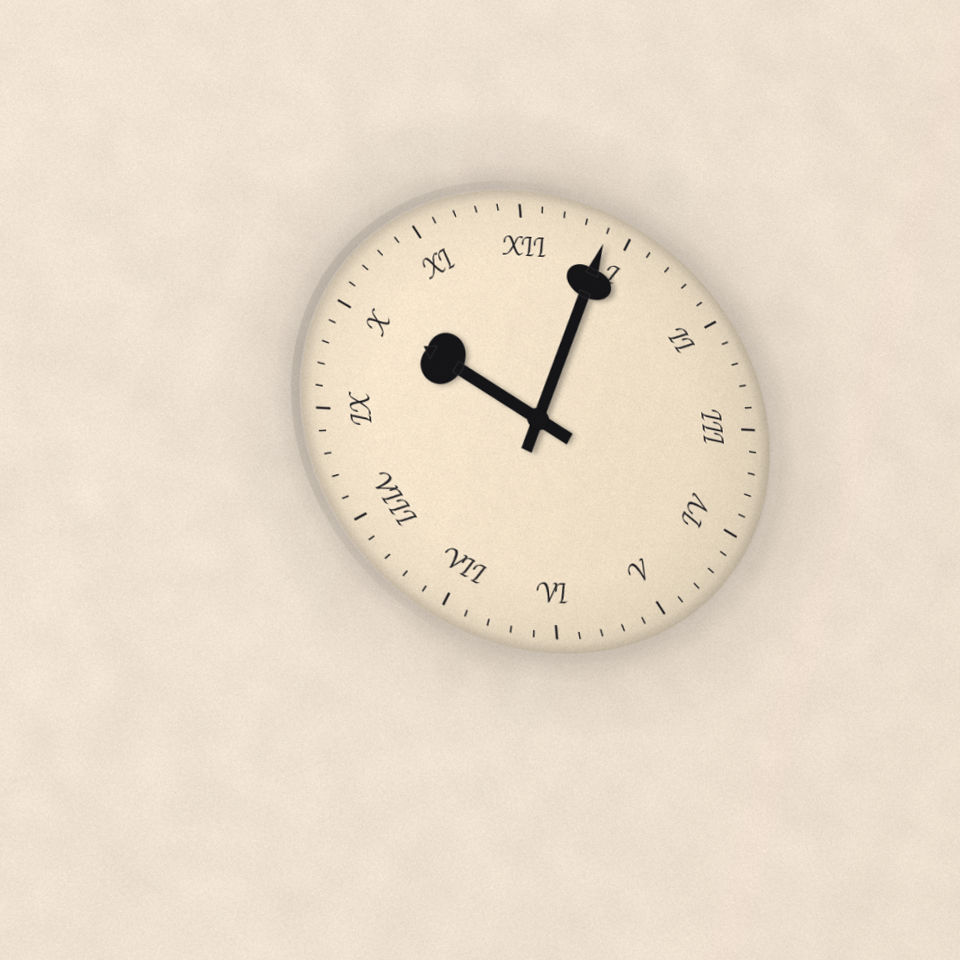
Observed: 10.04
